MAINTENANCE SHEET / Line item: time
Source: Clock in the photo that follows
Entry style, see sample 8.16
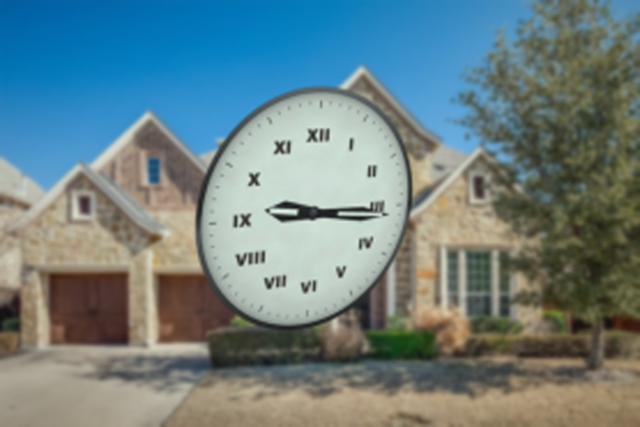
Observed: 9.16
